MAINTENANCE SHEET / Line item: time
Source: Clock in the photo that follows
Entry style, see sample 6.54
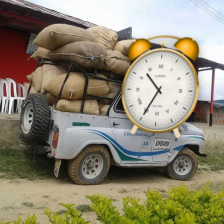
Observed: 10.35
